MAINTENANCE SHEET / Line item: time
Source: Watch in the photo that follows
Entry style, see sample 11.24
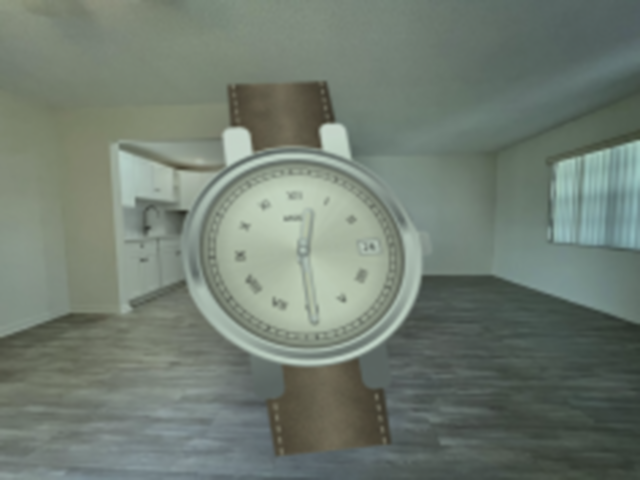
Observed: 12.30
